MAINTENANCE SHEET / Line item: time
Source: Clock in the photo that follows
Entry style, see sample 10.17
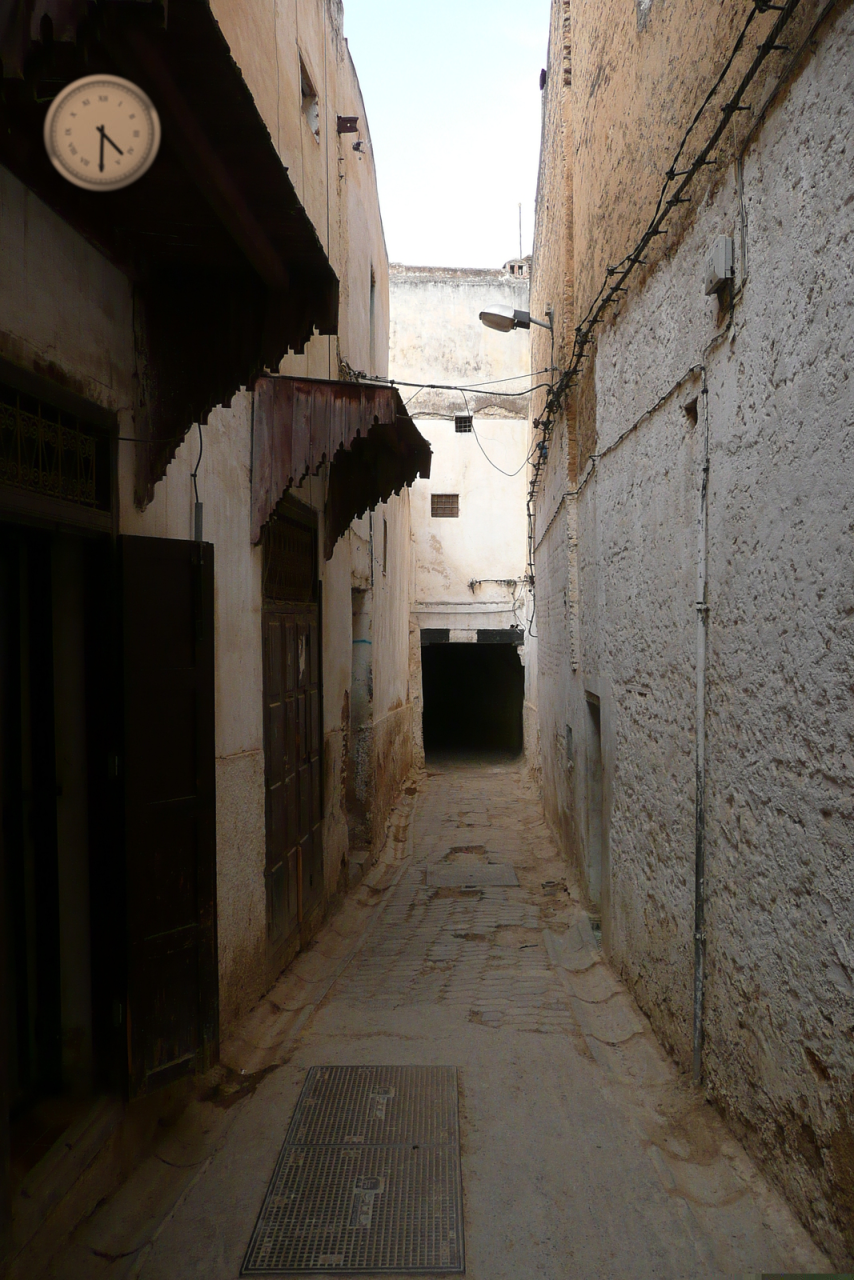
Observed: 4.30
